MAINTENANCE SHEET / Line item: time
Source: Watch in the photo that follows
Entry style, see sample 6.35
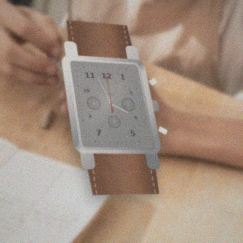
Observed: 3.57
